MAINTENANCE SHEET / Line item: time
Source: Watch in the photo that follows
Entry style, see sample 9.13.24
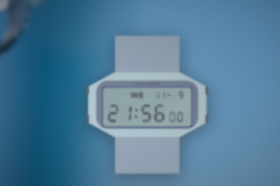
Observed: 21.56.00
